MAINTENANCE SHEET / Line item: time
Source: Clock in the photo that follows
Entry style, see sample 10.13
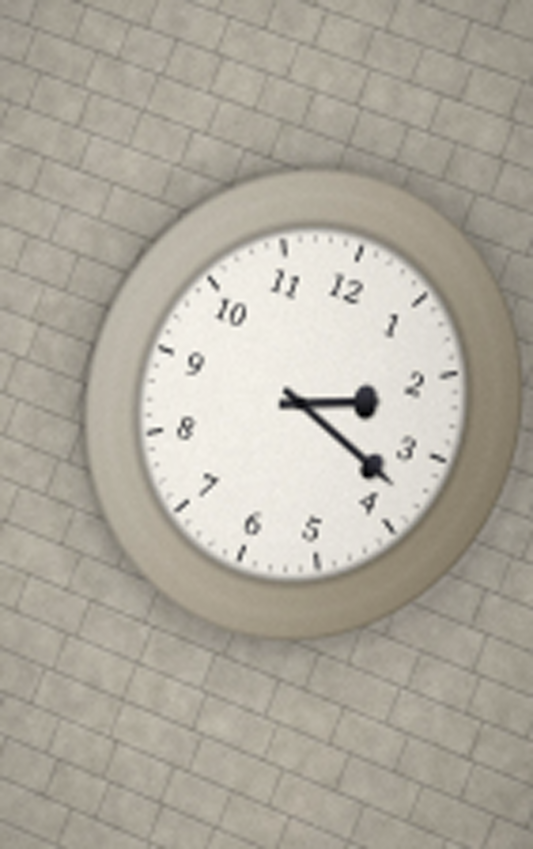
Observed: 2.18
